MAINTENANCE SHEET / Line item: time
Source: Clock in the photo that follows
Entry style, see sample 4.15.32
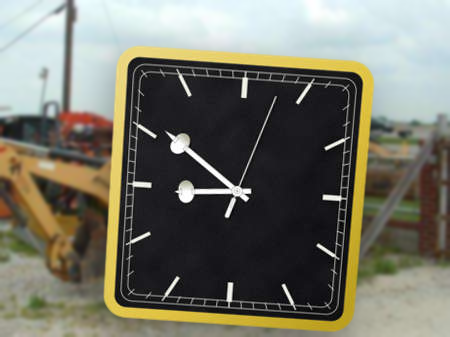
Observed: 8.51.03
